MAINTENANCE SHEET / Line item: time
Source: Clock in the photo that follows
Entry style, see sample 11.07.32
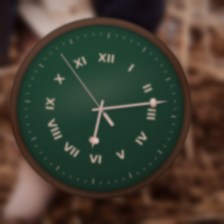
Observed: 6.12.53
